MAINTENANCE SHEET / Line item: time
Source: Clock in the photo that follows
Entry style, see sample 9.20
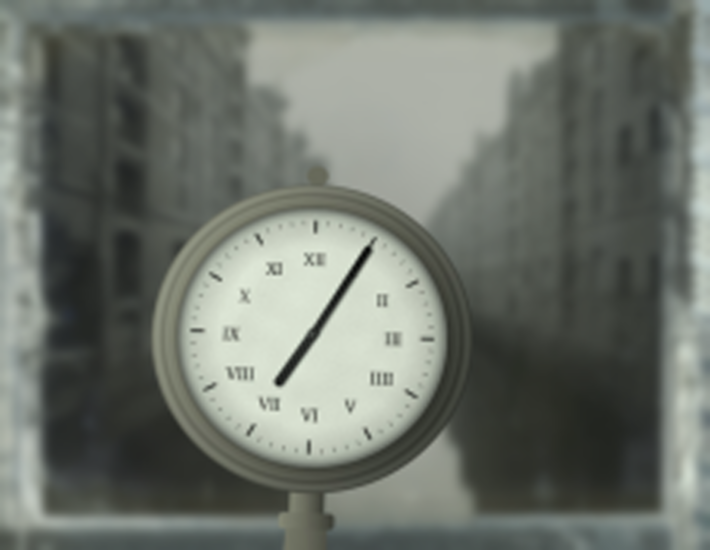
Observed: 7.05
